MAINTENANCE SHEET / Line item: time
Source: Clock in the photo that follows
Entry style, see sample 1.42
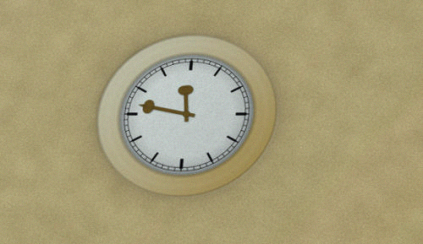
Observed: 11.47
